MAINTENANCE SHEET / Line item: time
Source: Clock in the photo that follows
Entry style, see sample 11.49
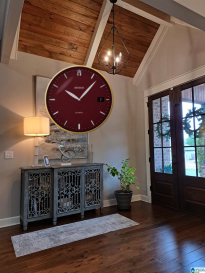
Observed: 10.07
